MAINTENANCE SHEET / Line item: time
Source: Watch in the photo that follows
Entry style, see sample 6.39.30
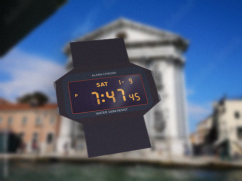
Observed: 7.47.45
